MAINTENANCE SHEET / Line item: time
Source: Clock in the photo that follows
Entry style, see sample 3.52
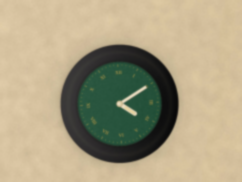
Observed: 4.10
